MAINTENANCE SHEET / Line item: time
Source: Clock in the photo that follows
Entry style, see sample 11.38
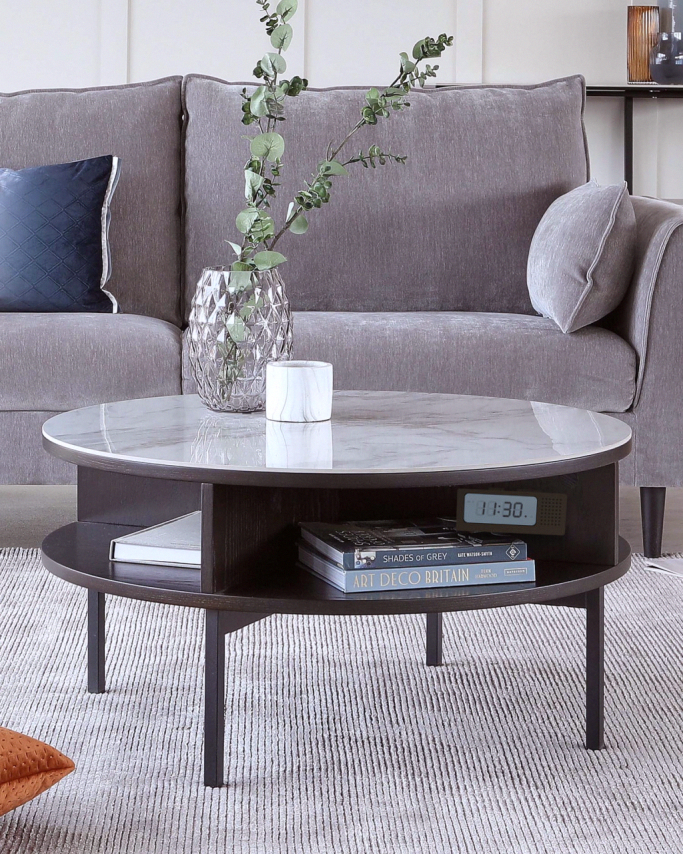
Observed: 11.30
